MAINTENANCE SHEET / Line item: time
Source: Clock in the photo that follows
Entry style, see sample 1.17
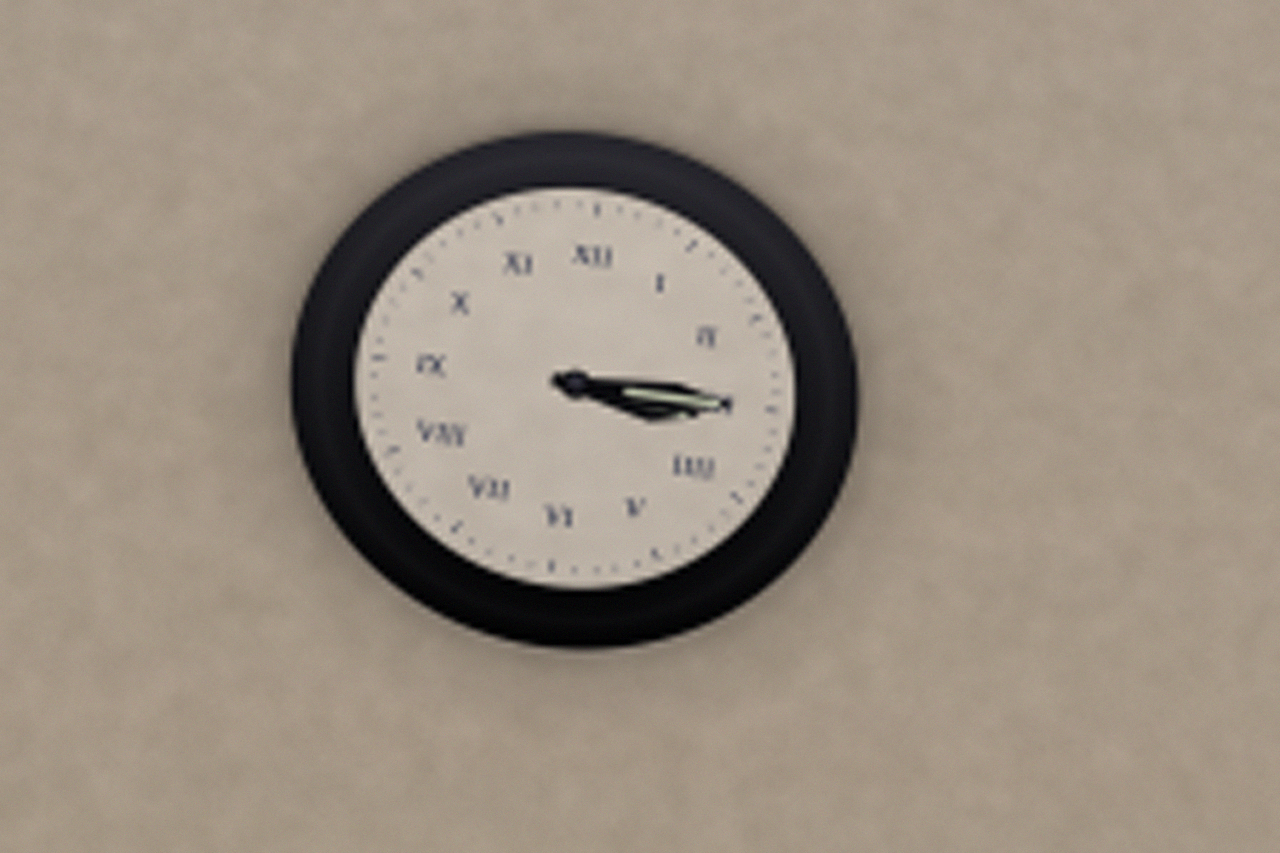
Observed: 3.15
